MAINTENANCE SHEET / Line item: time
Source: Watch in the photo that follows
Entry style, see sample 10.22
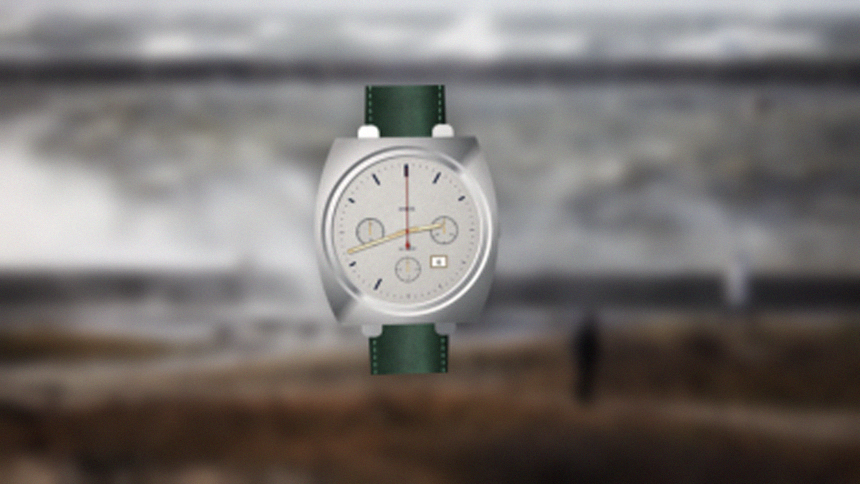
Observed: 2.42
